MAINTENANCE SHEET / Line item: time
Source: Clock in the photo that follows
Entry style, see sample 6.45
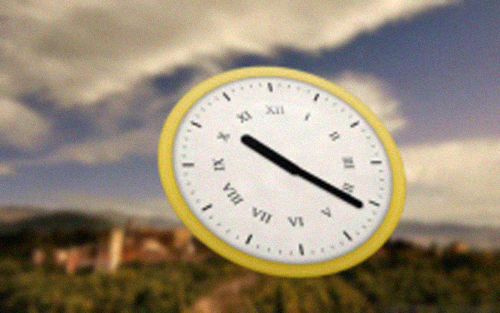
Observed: 10.21
